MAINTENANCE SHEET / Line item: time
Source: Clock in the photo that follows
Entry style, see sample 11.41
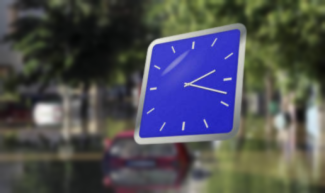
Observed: 2.18
